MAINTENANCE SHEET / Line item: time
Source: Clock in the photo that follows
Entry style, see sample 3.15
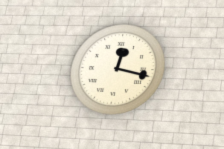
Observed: 12.17
